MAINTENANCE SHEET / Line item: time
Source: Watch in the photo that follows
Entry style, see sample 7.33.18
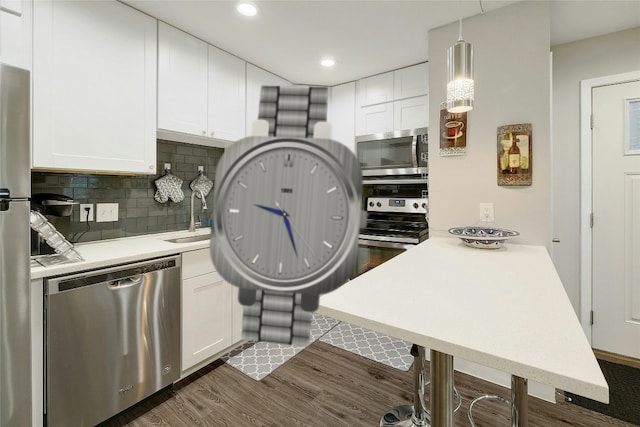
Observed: 9.26.23
